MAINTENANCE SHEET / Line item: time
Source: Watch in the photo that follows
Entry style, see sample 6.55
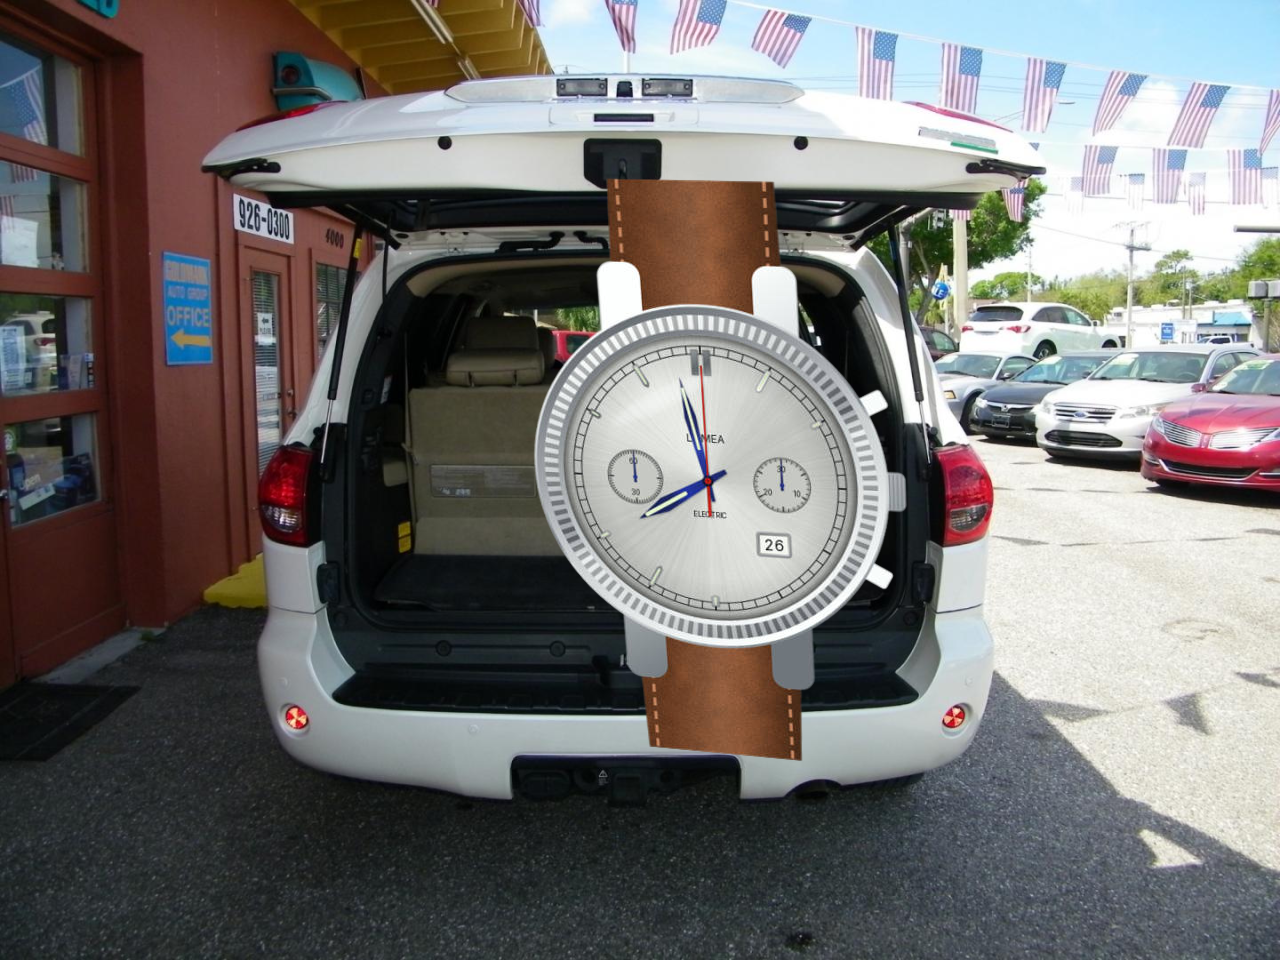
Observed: 7.58
